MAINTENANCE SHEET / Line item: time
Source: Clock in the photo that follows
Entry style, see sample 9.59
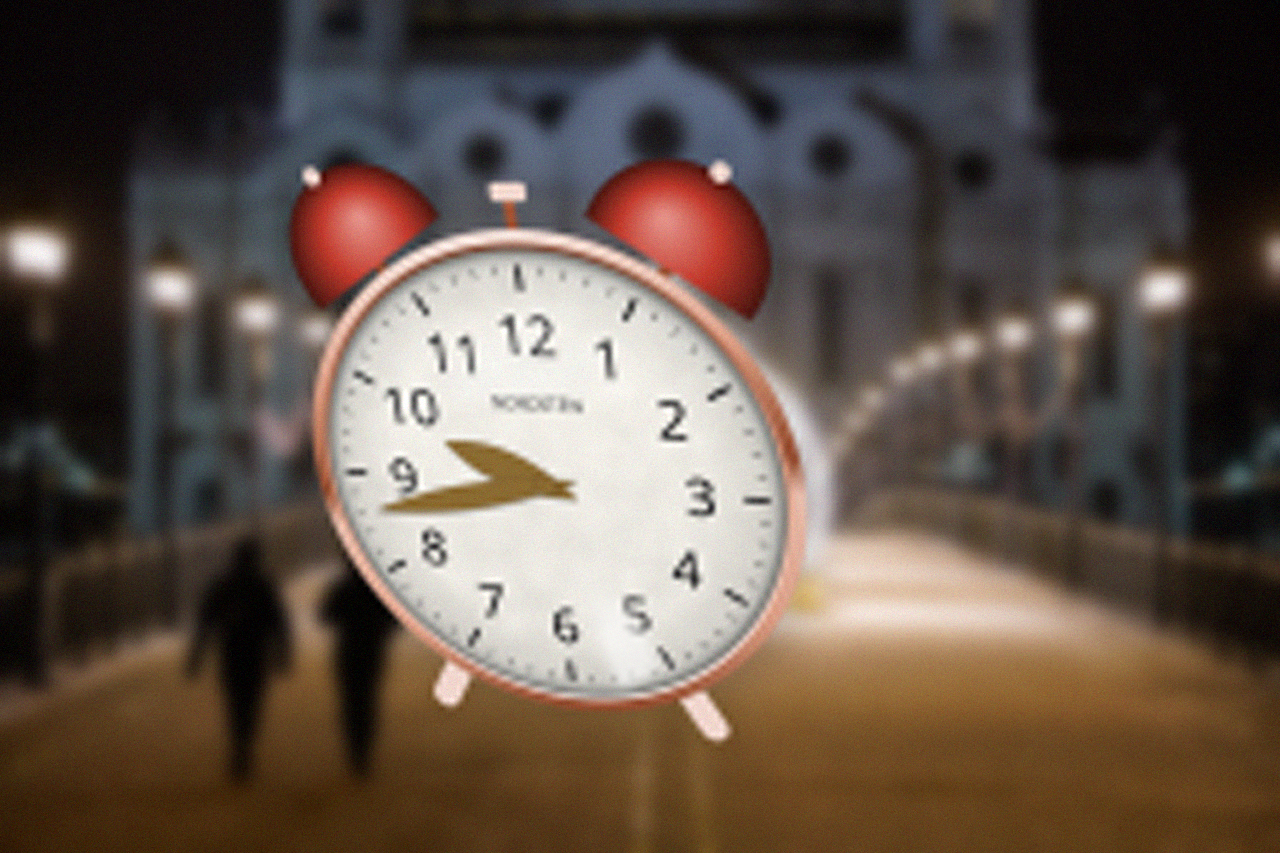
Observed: 9.43
